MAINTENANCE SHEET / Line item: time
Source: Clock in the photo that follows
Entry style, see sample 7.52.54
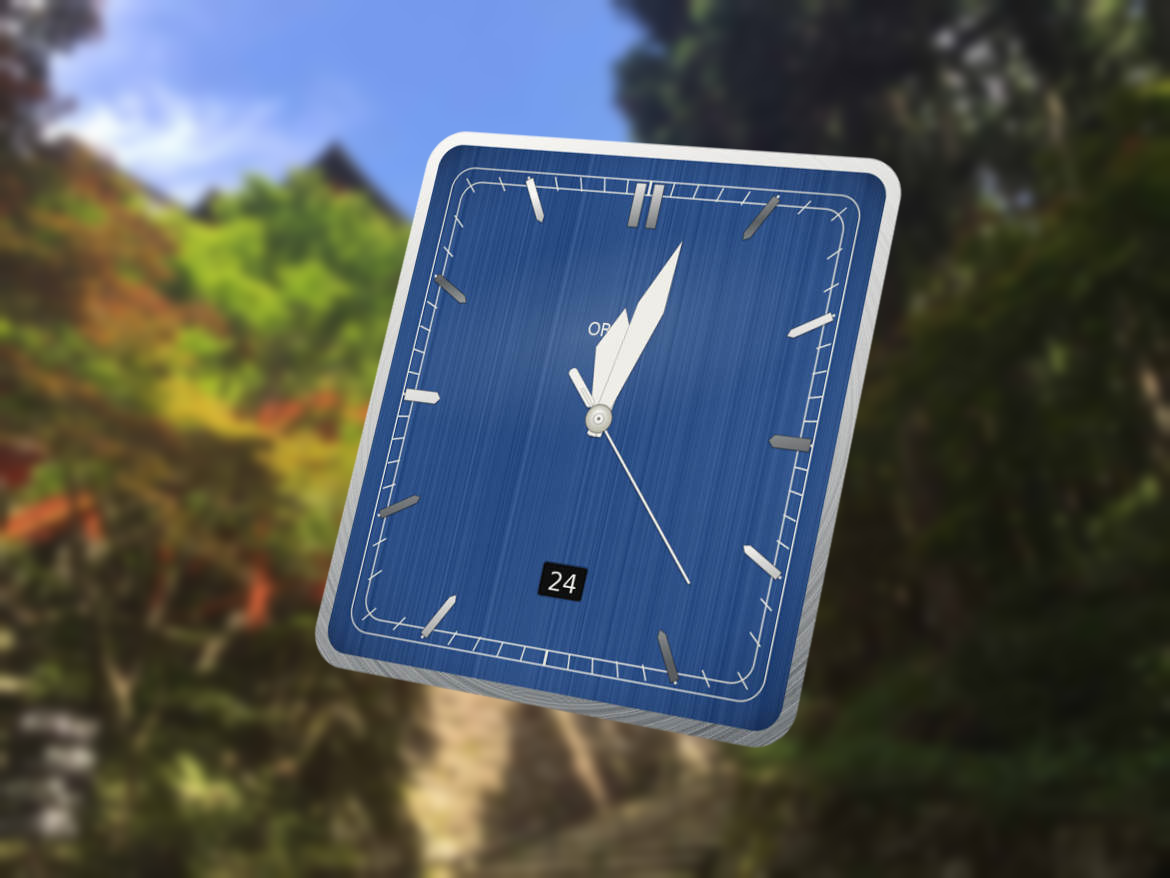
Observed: 12.02.23
